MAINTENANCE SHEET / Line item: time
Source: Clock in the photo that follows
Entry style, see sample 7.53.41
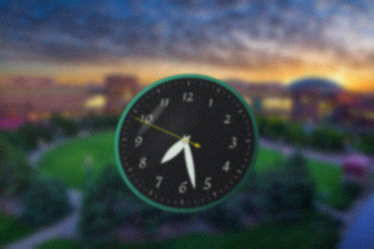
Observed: 7.27.49
